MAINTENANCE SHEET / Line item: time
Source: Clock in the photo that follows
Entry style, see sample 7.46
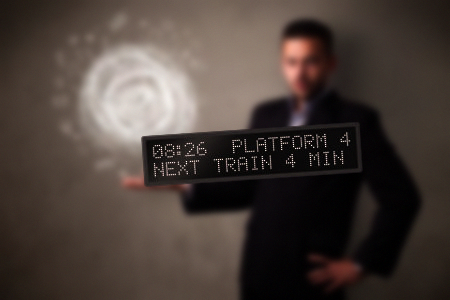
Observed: 8.26
